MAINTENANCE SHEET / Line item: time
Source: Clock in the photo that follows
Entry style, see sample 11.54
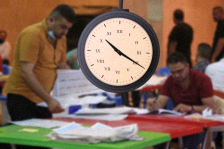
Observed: 10.20
